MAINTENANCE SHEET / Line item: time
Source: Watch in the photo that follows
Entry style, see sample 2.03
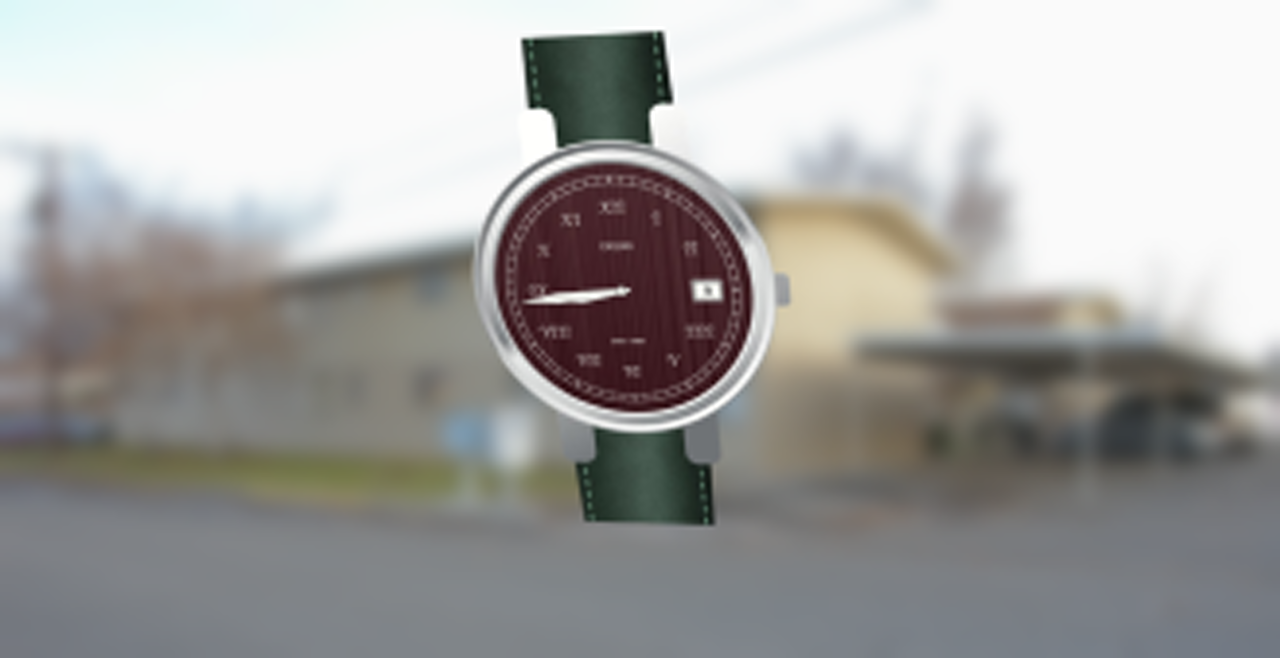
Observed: 8.44
